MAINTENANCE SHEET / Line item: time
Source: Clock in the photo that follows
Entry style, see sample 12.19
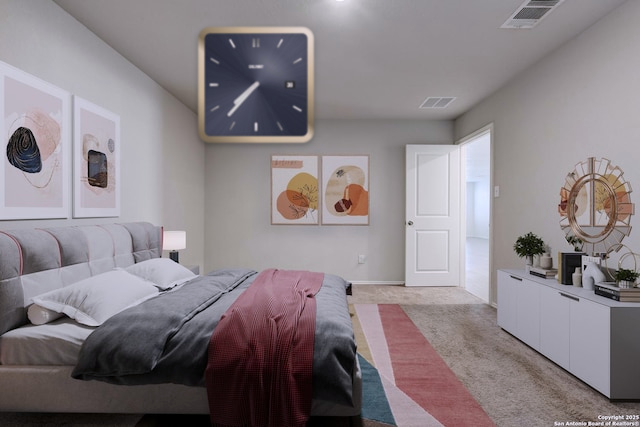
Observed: 7.37
